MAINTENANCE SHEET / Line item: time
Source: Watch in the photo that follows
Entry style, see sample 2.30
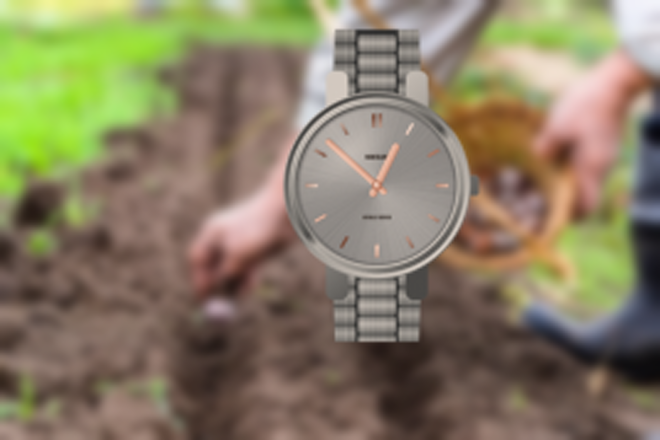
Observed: 12.52
